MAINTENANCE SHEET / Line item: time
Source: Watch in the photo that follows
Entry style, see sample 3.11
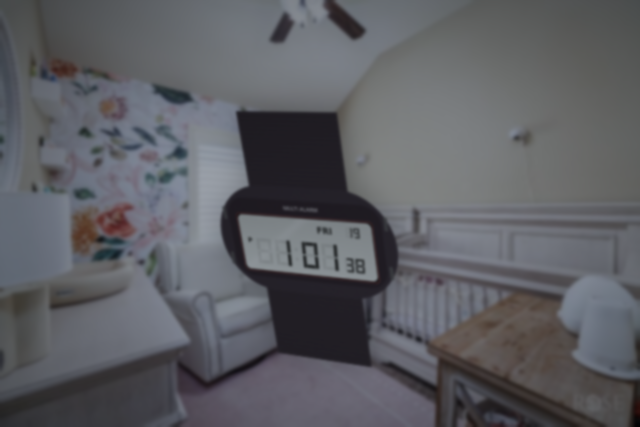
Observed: 1.01
